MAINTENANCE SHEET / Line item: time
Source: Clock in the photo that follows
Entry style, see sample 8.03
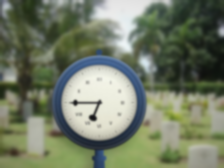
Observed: 6.45
